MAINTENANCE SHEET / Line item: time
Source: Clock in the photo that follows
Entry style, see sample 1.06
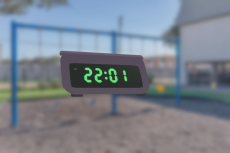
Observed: 22.01
